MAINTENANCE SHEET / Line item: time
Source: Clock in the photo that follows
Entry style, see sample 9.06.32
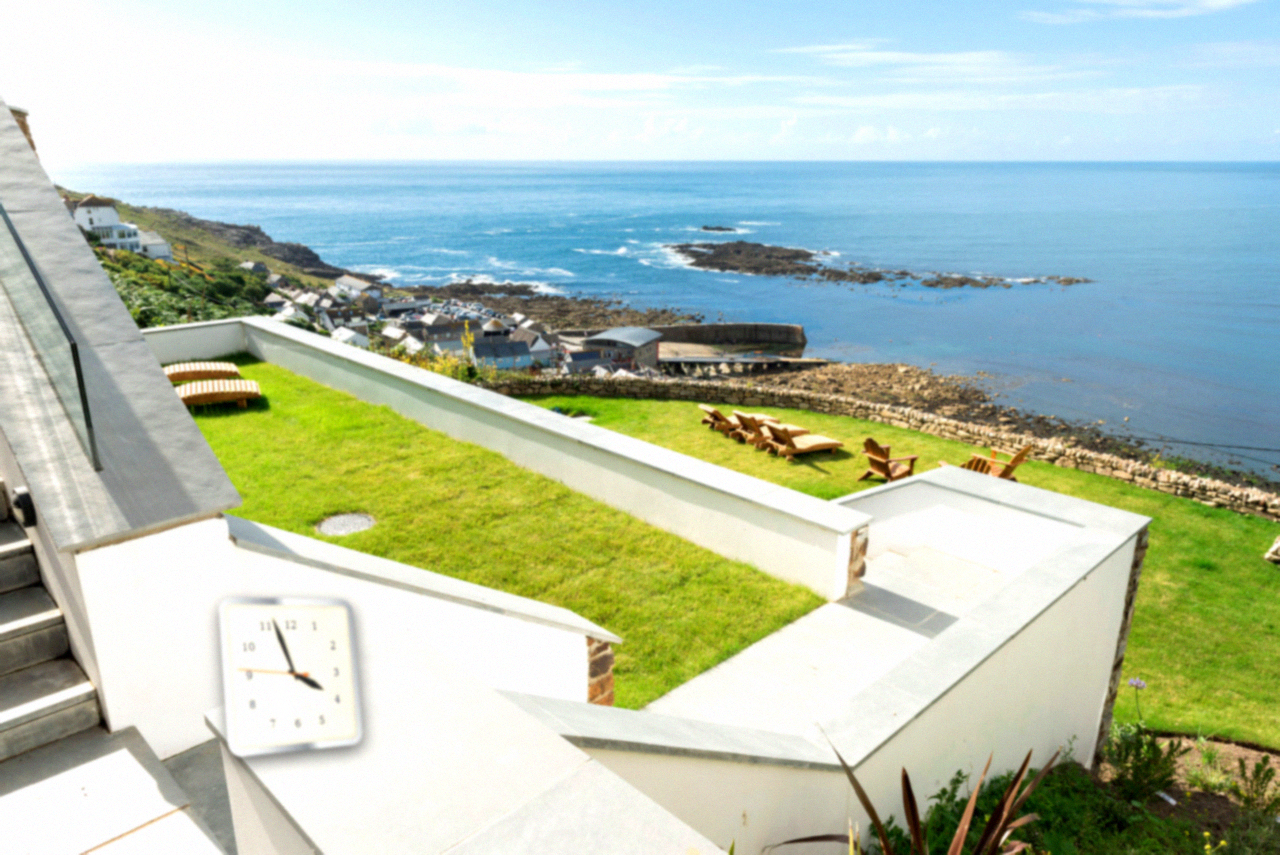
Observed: 3.56.46
